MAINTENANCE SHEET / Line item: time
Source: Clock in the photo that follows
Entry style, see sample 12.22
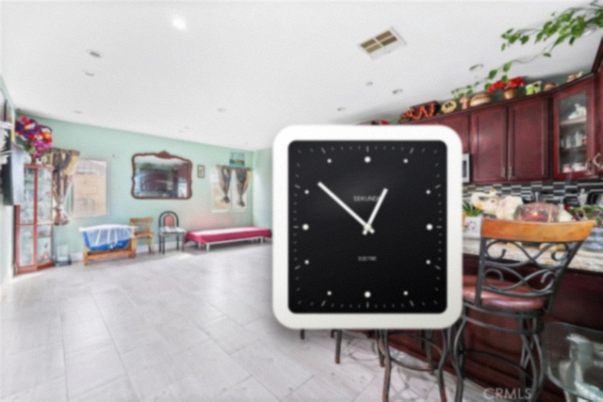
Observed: 12.52
